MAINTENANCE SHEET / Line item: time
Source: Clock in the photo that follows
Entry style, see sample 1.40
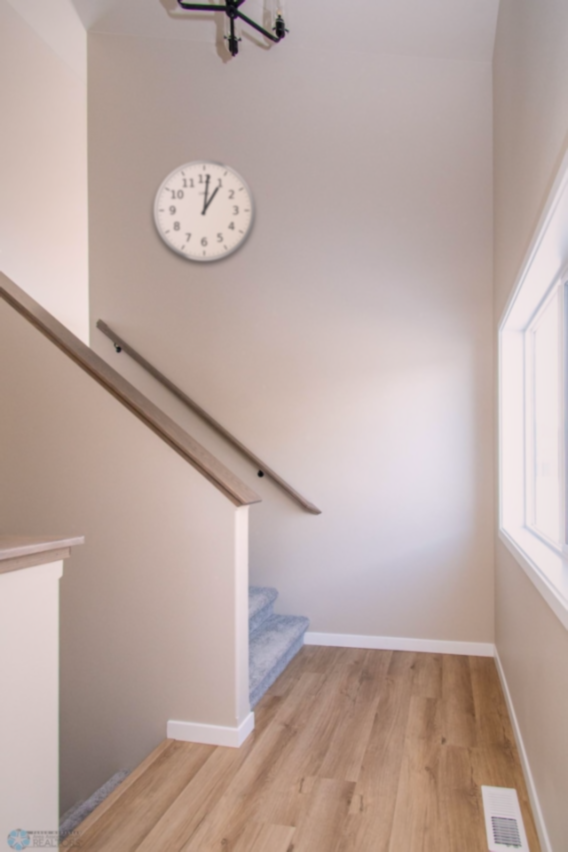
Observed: 1.01
